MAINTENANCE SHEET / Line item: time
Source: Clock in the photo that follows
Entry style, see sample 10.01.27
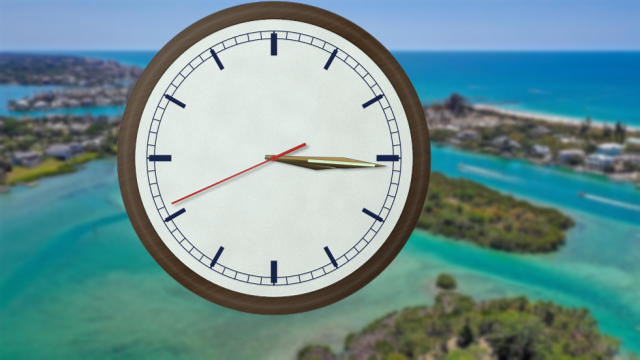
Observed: 3.15.41
